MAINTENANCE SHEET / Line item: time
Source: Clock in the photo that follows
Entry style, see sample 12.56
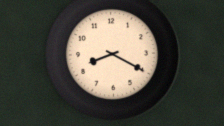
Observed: 8.20
